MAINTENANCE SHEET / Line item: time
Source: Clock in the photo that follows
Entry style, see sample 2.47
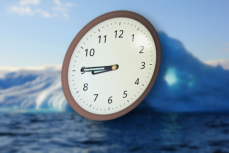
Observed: 8.45
